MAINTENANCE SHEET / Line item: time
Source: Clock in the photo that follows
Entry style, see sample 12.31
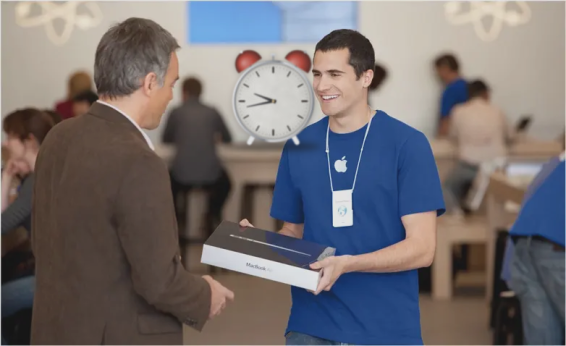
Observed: 9.43
